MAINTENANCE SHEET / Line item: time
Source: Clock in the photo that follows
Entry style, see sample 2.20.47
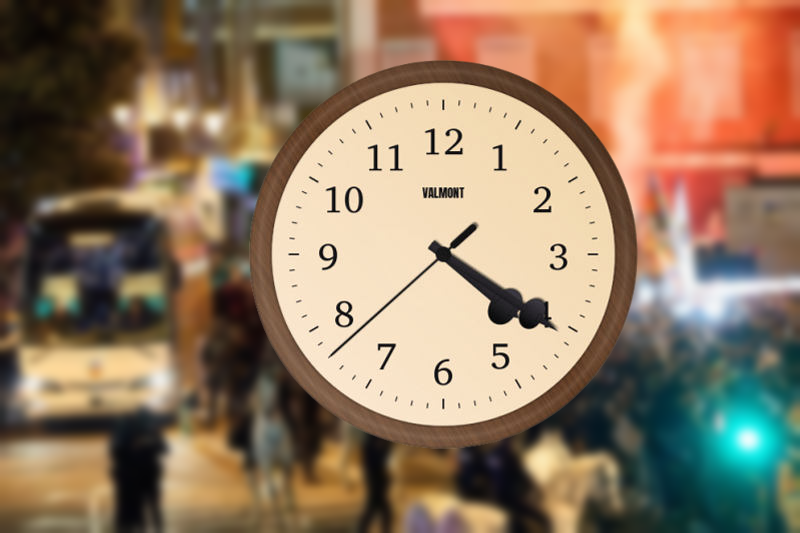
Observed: 4.20.38
